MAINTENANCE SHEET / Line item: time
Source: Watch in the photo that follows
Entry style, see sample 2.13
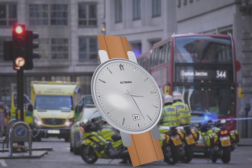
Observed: 3.27
